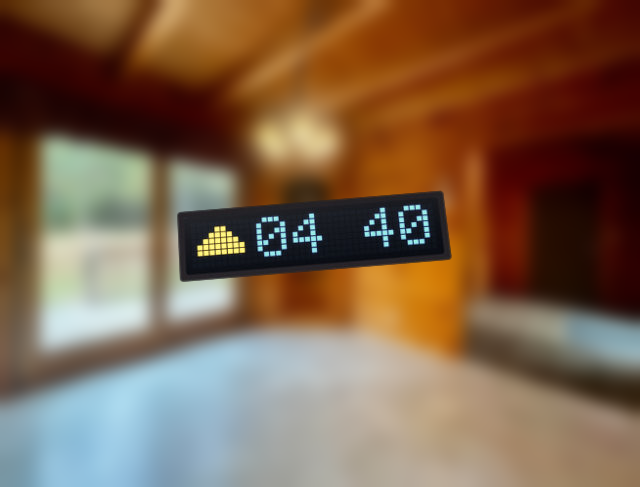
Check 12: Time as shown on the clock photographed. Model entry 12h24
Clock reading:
4h40
